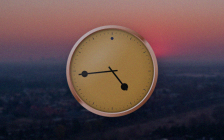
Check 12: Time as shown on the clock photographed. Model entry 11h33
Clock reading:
4h44
